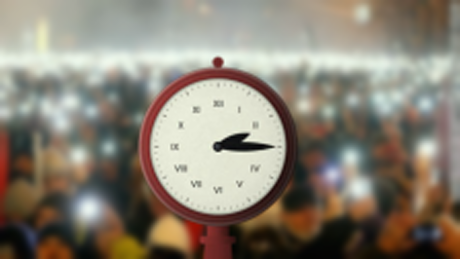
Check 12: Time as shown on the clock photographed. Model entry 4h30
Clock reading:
2h15
